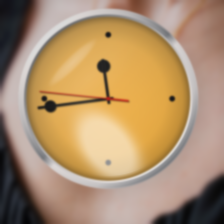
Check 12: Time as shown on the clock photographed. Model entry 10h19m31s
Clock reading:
11h43m46s
